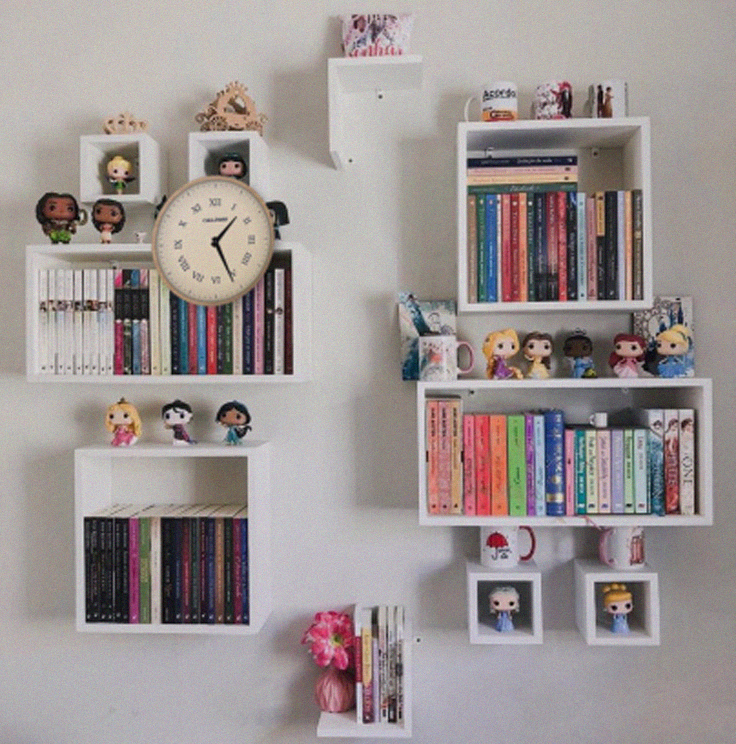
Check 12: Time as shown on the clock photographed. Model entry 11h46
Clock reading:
1h26
